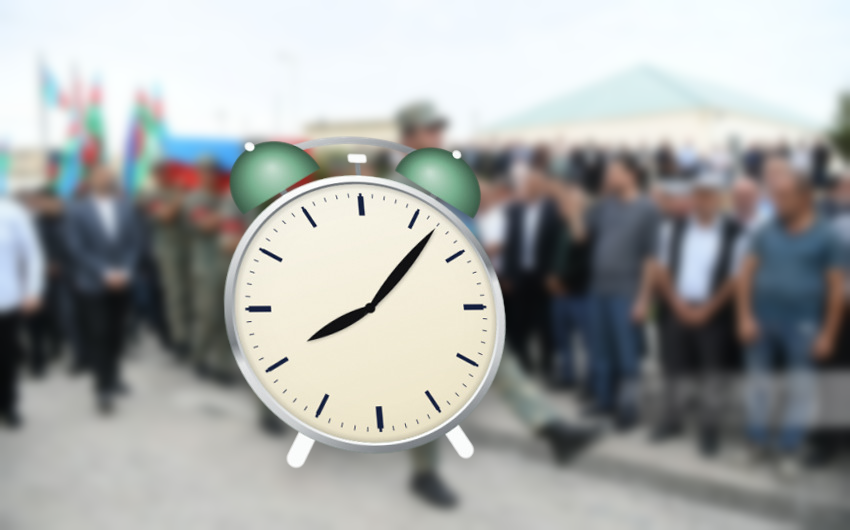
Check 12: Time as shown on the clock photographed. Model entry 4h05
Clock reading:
8h07
